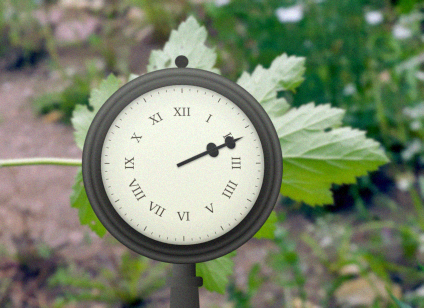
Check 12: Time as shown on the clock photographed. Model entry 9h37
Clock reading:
2h11
